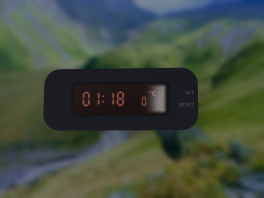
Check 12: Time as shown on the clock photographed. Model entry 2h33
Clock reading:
1h18
